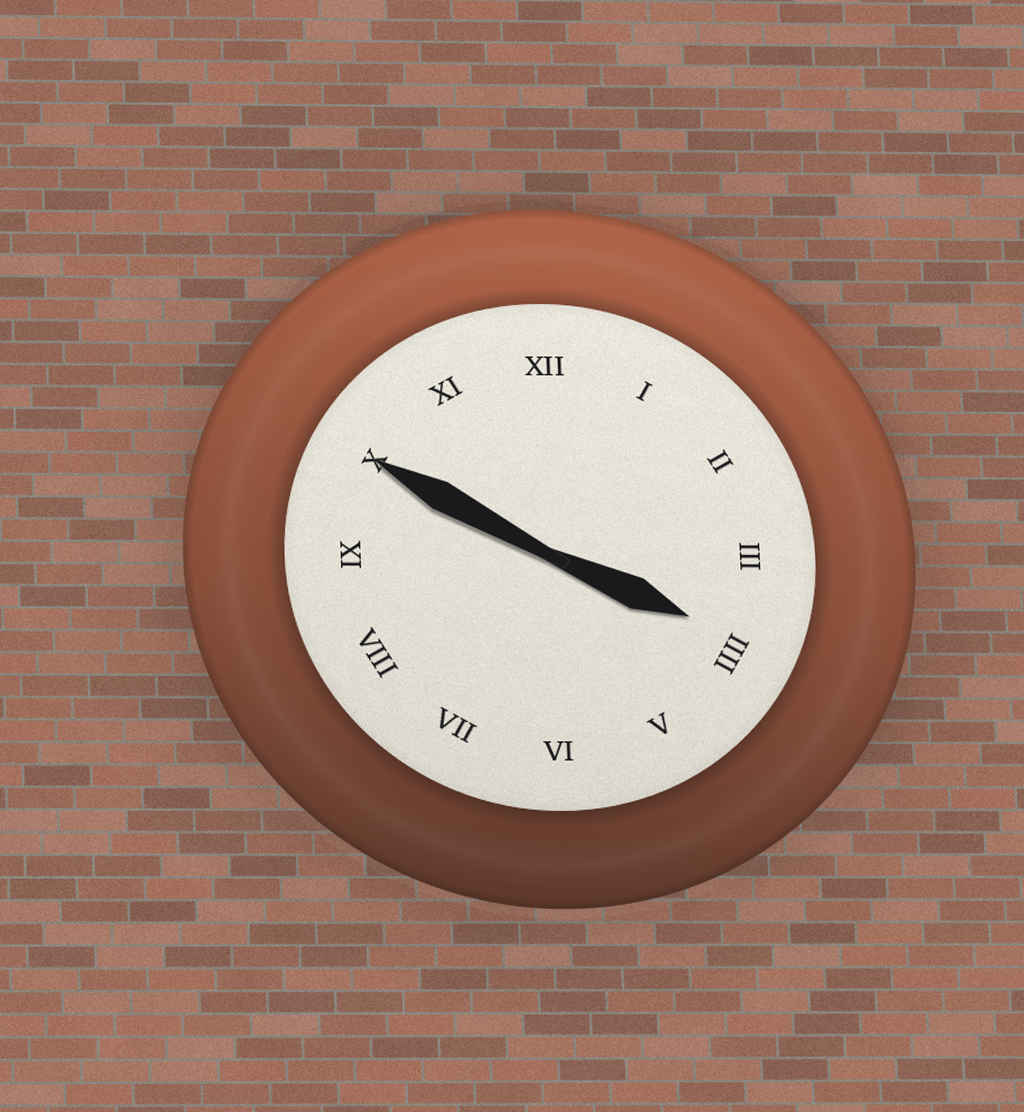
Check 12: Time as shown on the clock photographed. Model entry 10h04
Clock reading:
3h50
